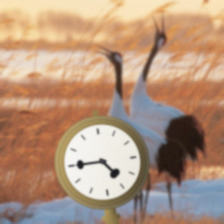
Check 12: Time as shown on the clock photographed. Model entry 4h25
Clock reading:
4h45
